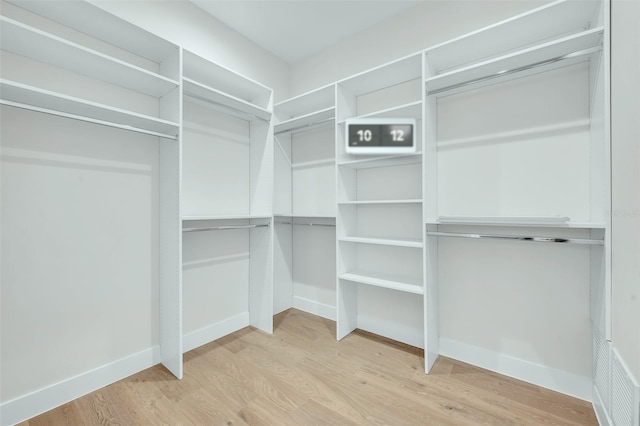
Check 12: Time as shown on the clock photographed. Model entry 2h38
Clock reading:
10h12
